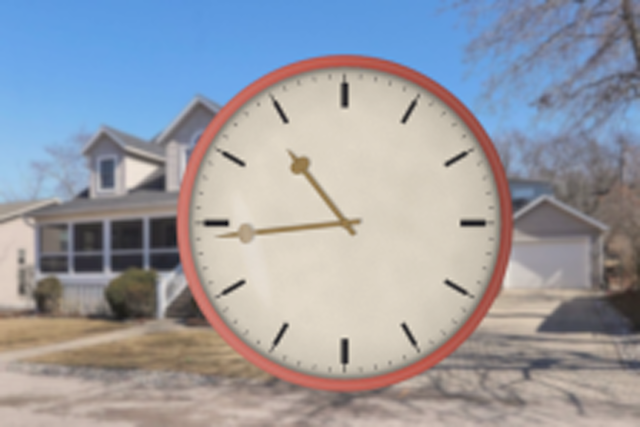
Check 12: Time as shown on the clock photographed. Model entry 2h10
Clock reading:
10h44
